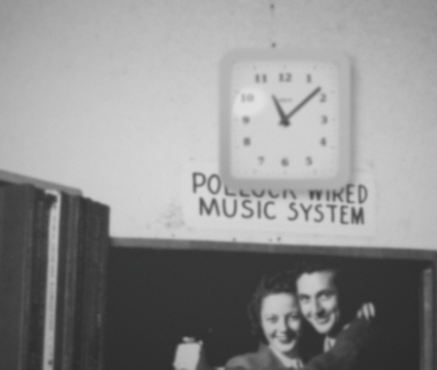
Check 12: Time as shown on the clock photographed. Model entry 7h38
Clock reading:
11h08
